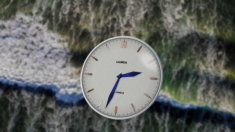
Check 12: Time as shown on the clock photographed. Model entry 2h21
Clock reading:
2h33
